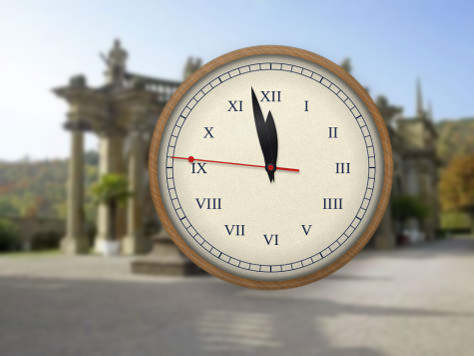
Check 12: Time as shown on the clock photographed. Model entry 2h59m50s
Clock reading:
11h57m46s
